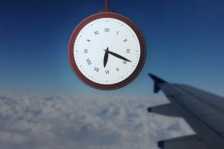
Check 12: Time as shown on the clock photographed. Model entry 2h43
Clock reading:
6h19
